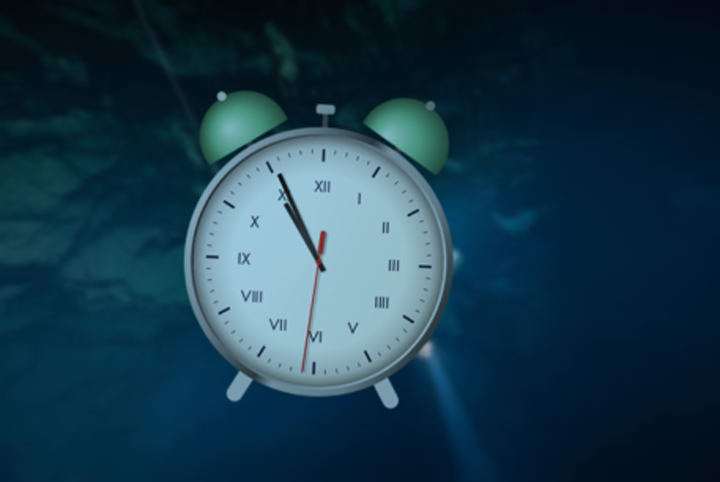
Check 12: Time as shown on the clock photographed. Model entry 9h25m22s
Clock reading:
10h55m31s
